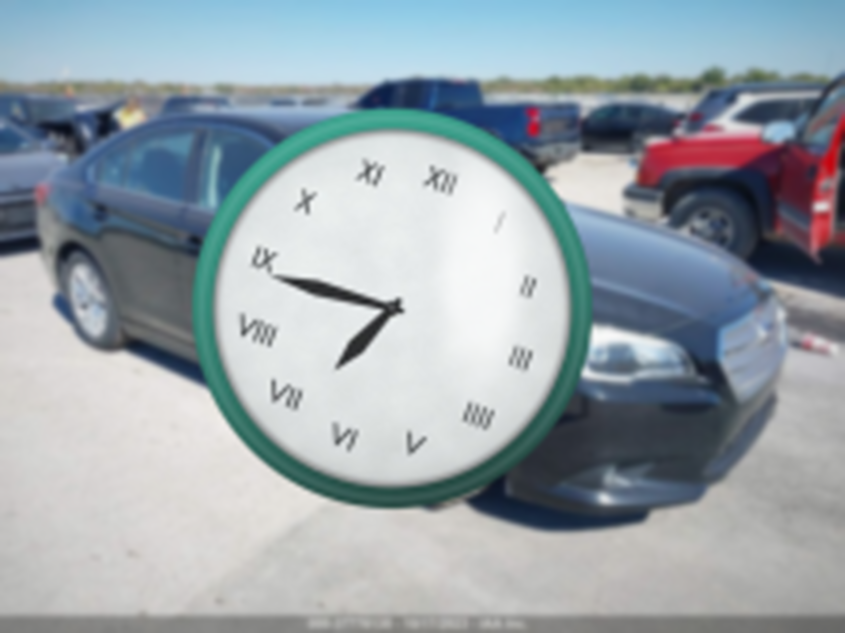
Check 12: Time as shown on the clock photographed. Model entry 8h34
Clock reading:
6h44
